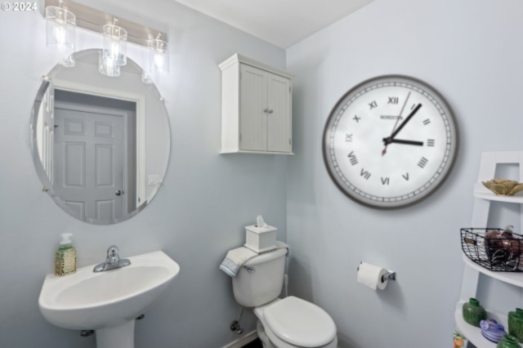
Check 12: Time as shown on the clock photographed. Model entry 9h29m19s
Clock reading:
3h06m03s
